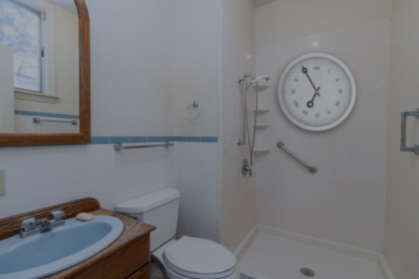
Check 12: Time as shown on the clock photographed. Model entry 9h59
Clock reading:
6h55
